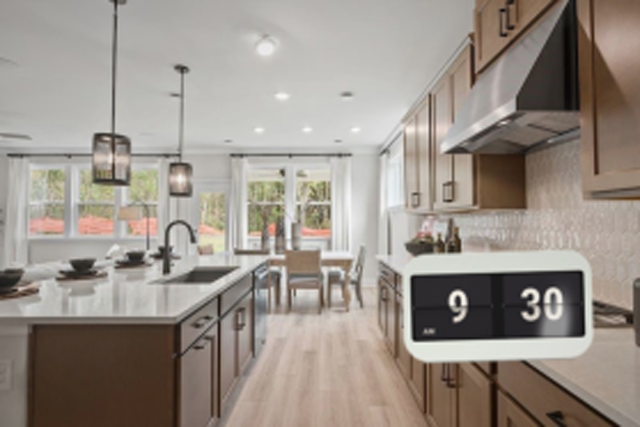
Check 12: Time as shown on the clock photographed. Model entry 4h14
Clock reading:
9h30
